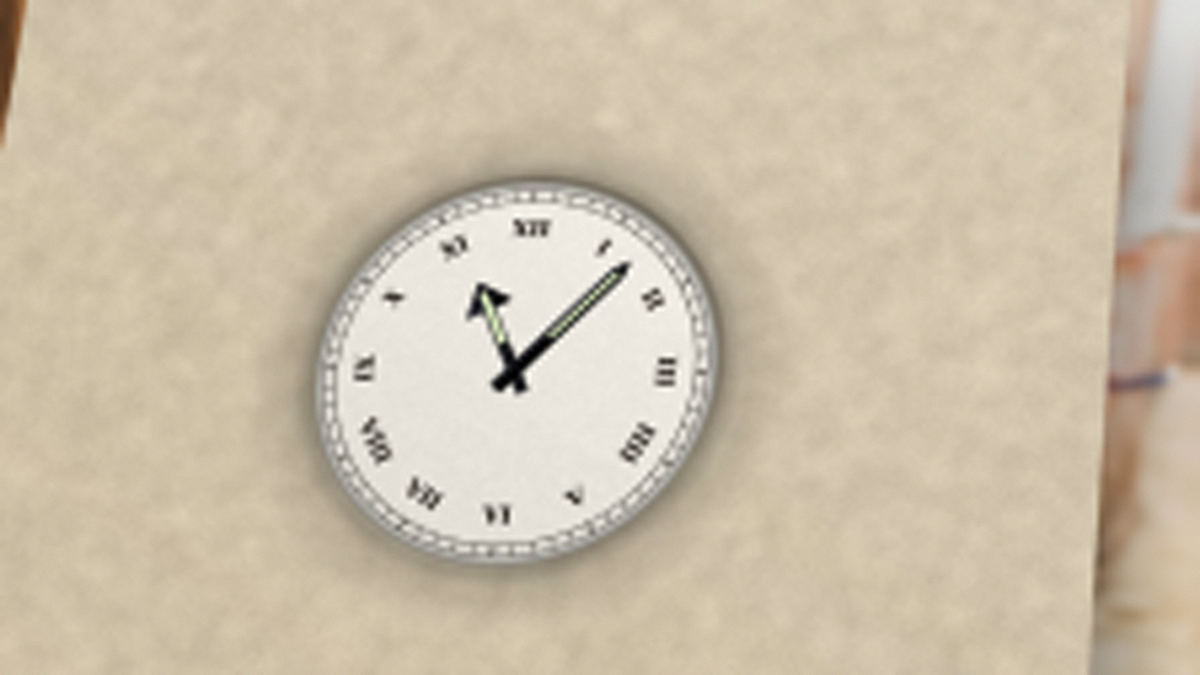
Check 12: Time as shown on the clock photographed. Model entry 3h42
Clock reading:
11h07
